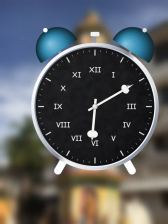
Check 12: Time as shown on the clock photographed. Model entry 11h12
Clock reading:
6h10
